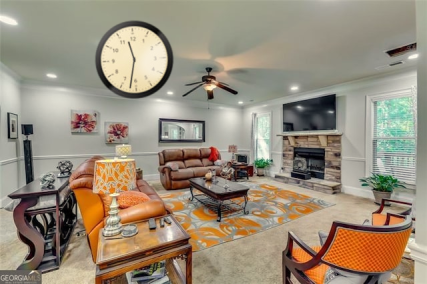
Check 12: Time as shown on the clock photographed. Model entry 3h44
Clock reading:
11h32
